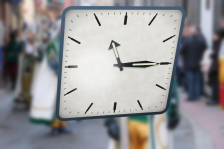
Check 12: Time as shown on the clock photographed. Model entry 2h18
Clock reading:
11h15
